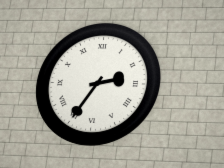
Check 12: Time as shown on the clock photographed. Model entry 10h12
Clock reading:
2h35
